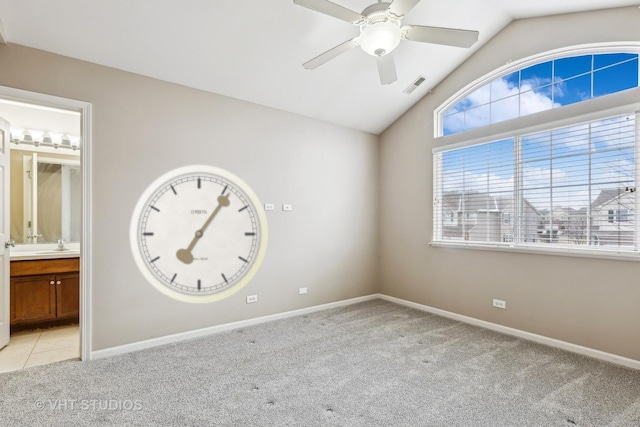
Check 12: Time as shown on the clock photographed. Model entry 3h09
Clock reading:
7h06
